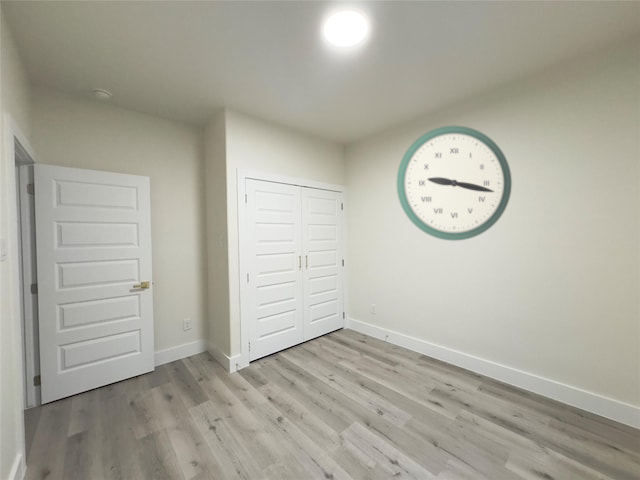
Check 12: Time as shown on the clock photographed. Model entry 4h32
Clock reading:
9h17
